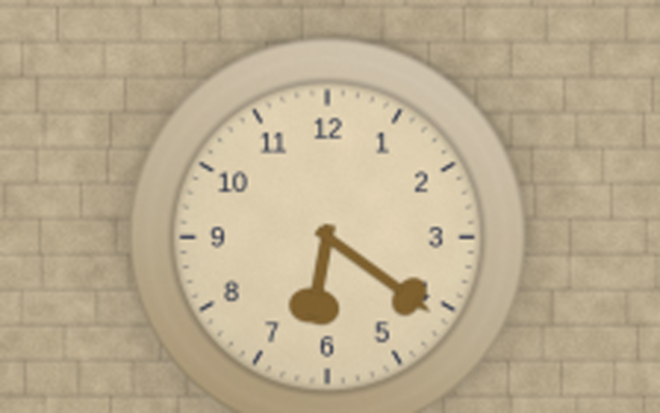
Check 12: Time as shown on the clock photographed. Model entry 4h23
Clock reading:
6h21
